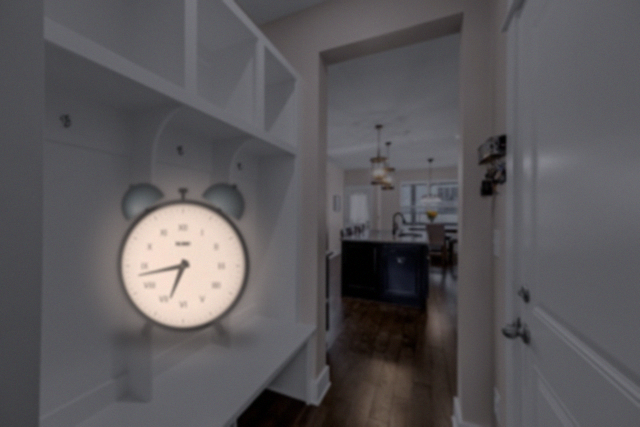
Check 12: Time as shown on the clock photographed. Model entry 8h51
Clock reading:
6h43
